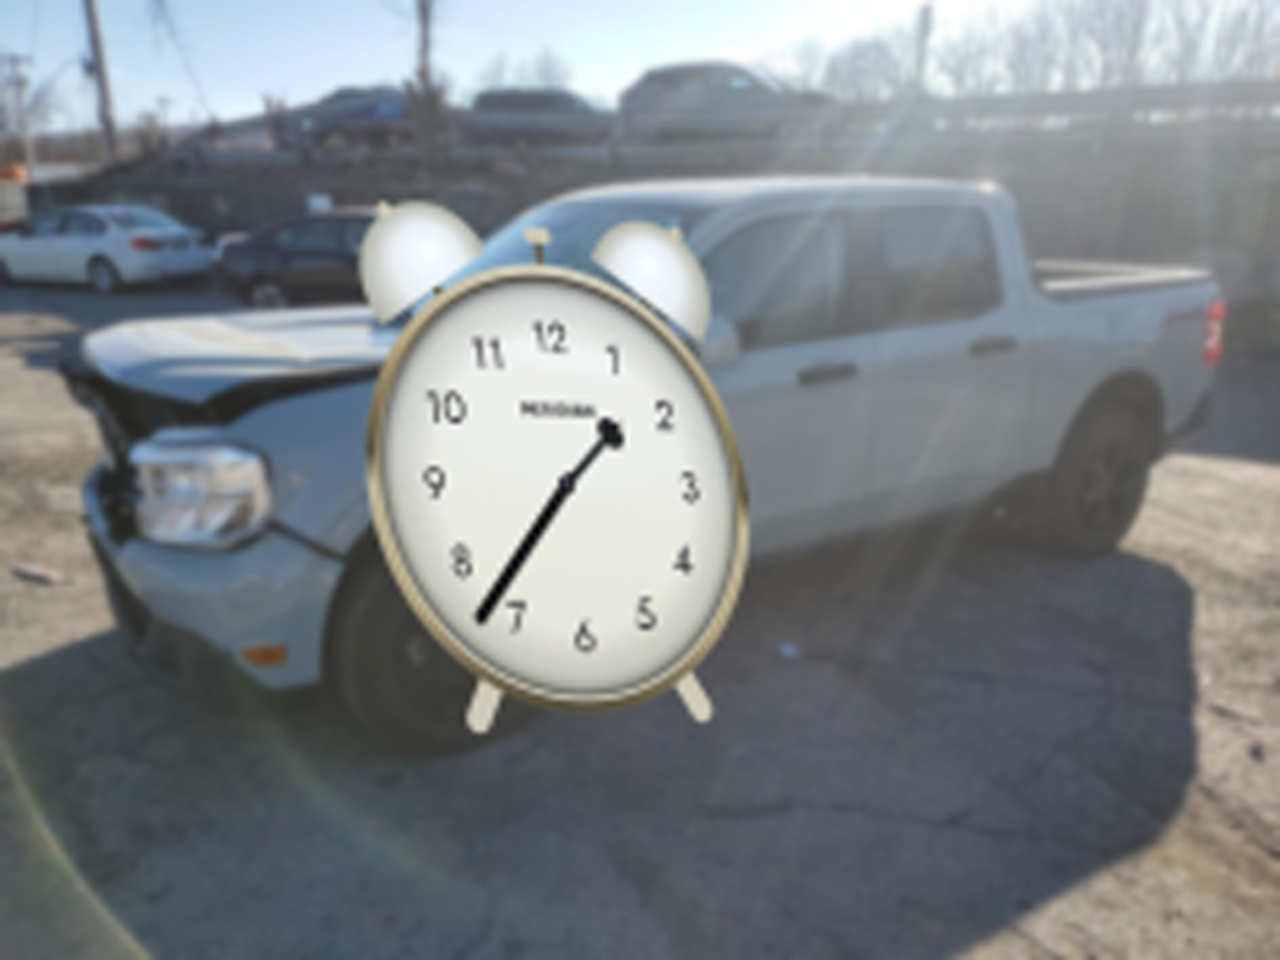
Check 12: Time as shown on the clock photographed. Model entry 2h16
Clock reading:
1h37
